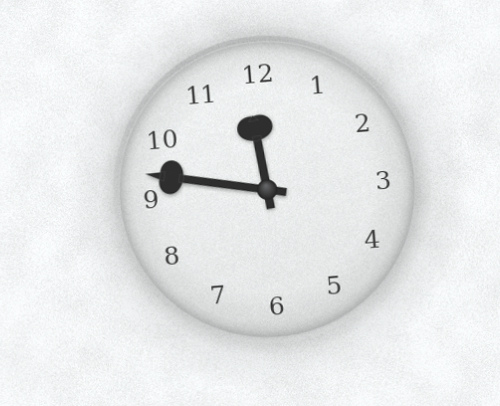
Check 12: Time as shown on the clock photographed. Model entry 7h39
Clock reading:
11h47
